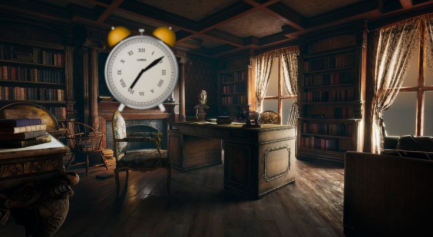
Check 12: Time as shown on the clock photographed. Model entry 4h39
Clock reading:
7h09
